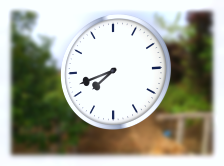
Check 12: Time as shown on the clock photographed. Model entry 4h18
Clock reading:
7h42
